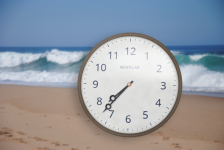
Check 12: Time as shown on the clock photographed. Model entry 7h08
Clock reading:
7h37
